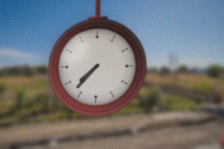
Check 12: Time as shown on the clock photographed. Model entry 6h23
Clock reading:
7h37
